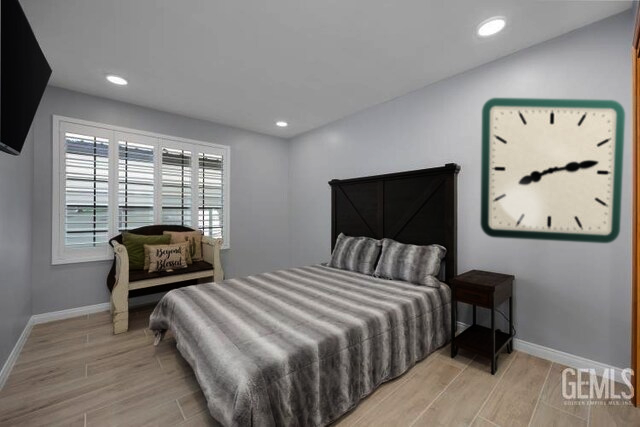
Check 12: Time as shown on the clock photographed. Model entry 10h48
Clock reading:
8h13
